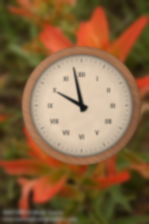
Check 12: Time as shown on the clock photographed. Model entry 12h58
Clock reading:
9h58
